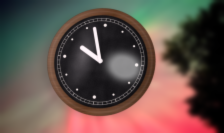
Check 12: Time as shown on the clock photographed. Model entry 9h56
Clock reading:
9h57
